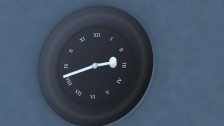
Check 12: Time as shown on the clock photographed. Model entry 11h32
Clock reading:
2h42
